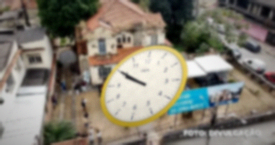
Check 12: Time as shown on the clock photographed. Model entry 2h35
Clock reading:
9h50
